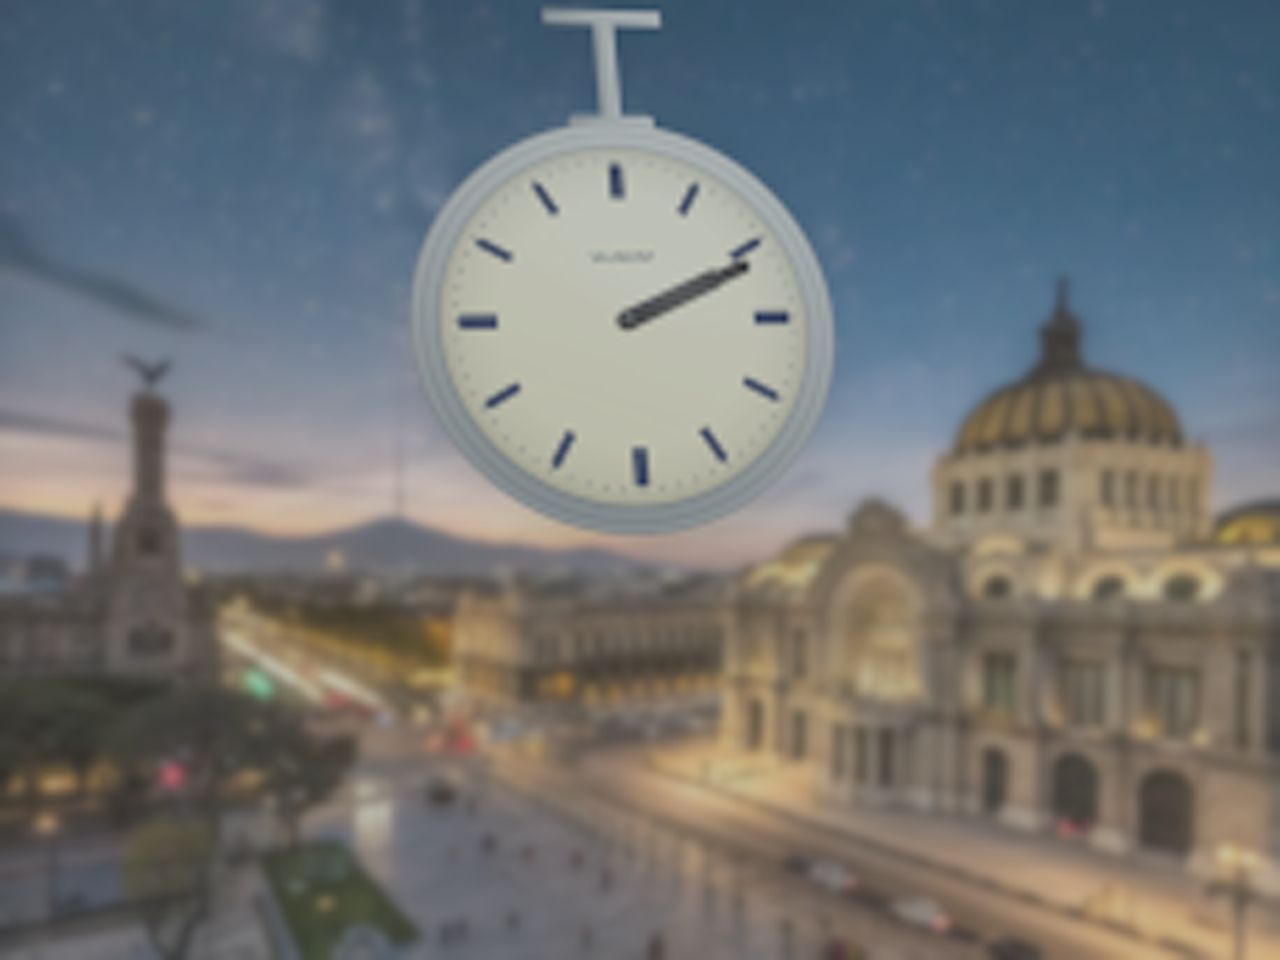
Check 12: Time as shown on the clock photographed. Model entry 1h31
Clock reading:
2h11
